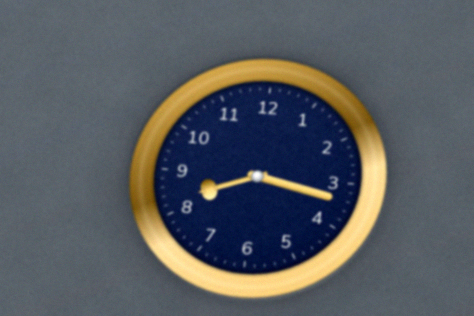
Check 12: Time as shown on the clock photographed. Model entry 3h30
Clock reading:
8h17
